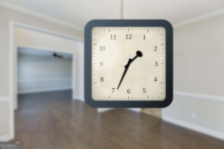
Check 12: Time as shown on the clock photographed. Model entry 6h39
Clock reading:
1h34
